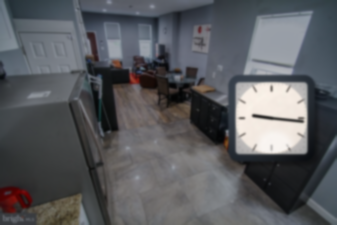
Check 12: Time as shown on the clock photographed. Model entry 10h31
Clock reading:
9h16
